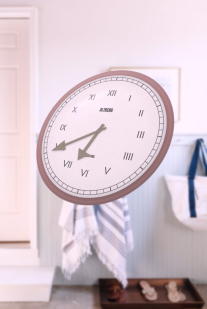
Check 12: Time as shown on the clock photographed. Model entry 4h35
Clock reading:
6h40
